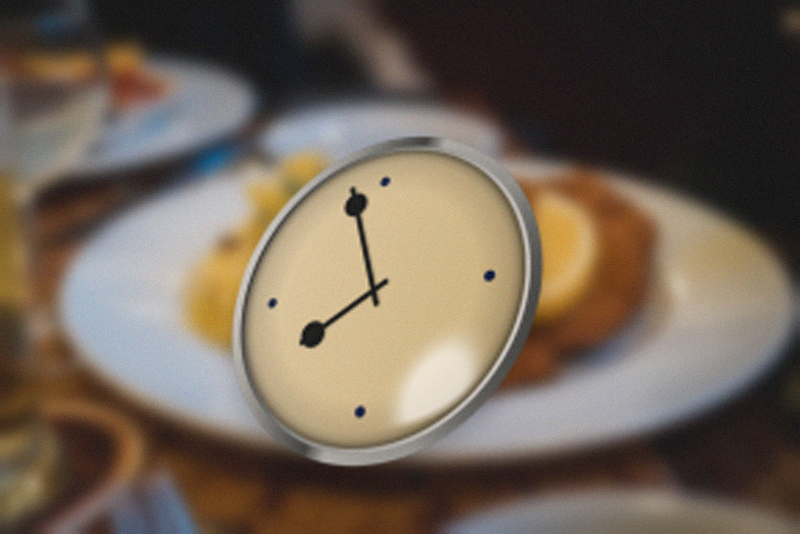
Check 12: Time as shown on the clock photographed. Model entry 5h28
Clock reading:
7h57
